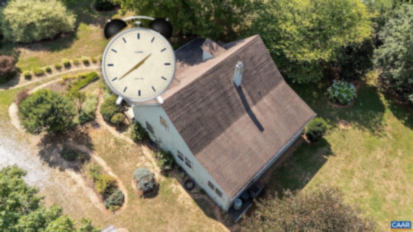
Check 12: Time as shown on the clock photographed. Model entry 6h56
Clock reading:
1h39
